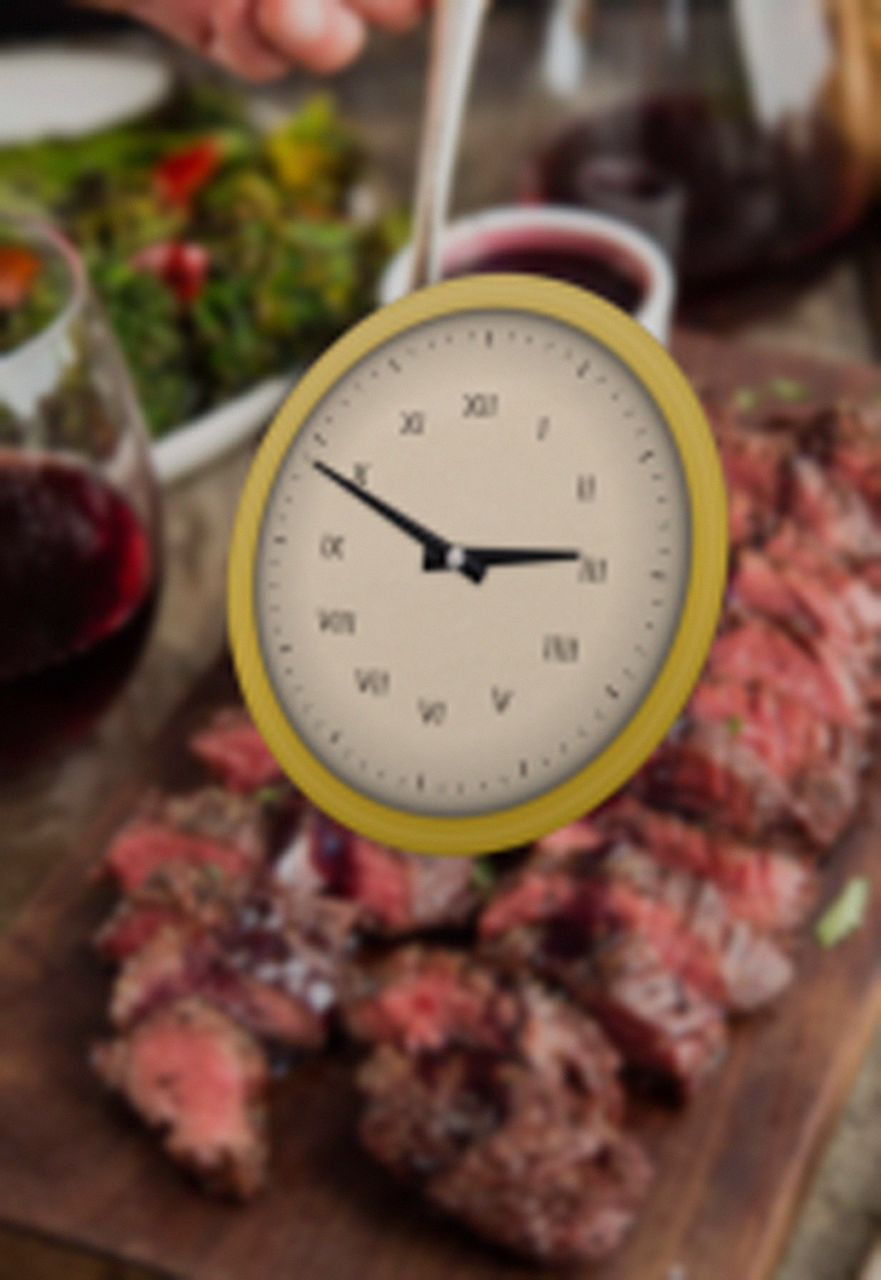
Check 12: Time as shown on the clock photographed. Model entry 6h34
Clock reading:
2h49
